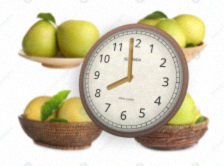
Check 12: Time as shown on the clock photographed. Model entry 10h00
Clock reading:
7h59
